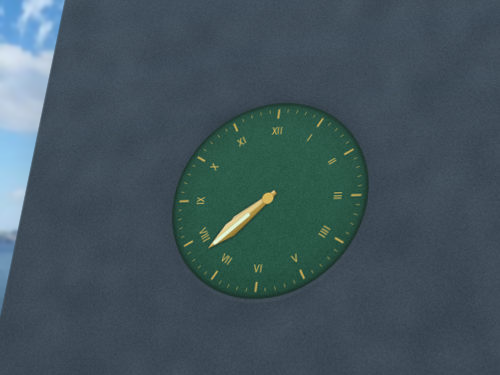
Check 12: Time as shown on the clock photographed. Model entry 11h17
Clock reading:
7h38
